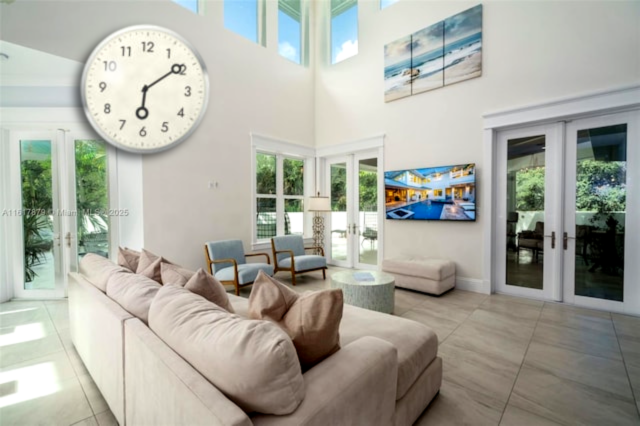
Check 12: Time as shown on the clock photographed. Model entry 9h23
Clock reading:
6h09
